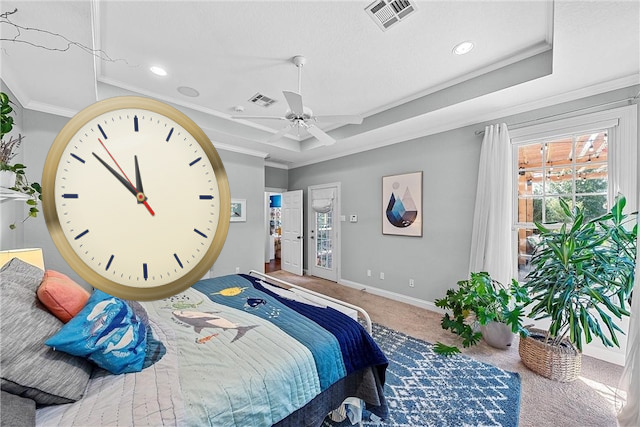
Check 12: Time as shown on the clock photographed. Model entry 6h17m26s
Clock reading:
11h51m54s
